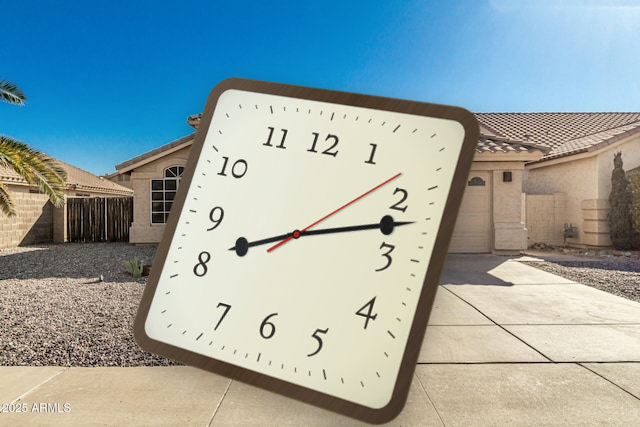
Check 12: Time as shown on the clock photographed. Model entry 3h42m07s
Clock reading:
8h12m08s
